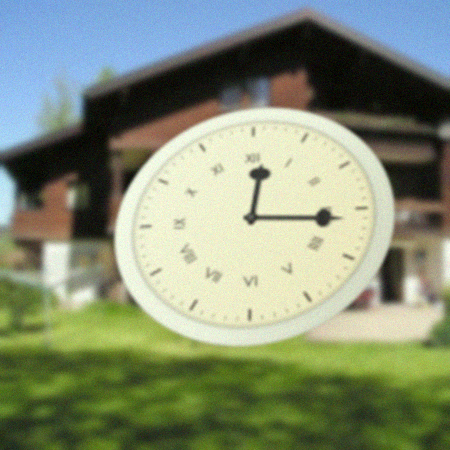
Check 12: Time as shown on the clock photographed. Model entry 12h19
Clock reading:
12h16
